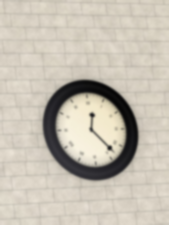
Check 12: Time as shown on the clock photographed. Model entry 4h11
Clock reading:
12h23
